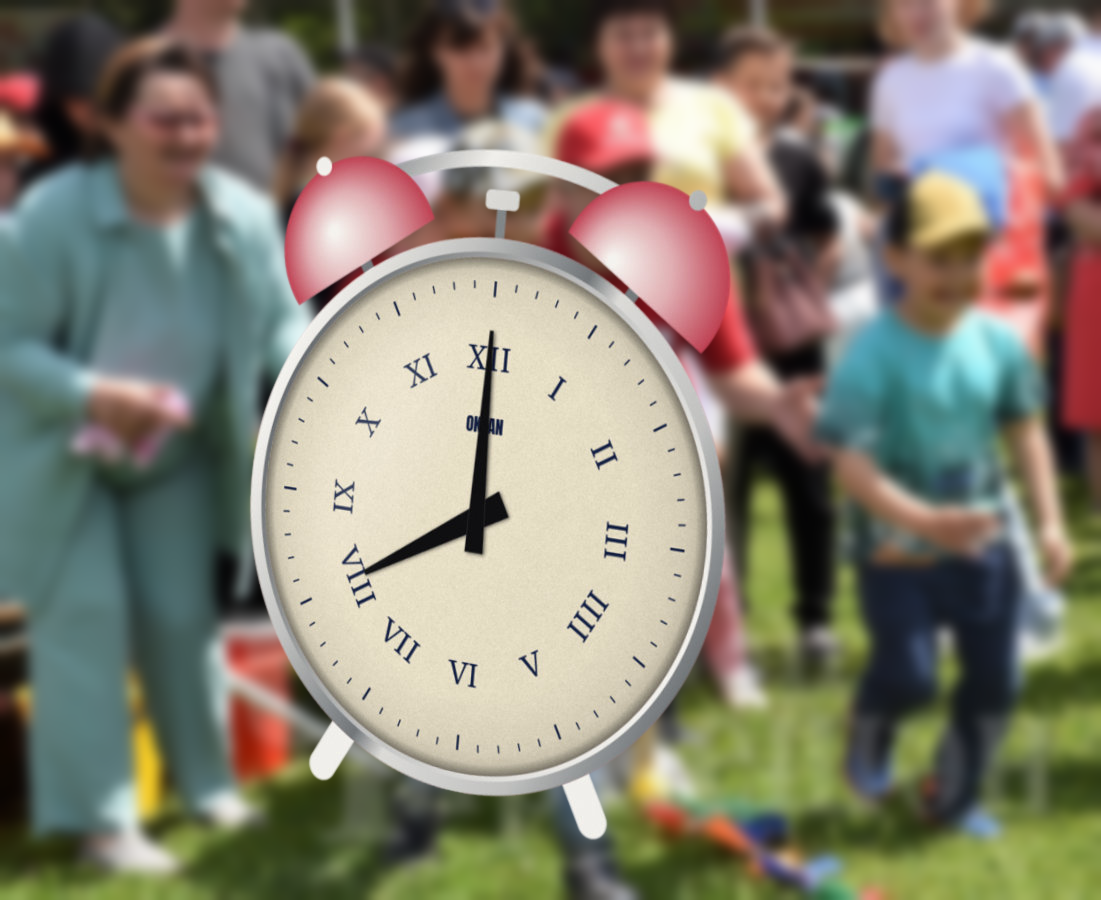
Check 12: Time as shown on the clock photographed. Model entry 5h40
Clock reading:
8h00
